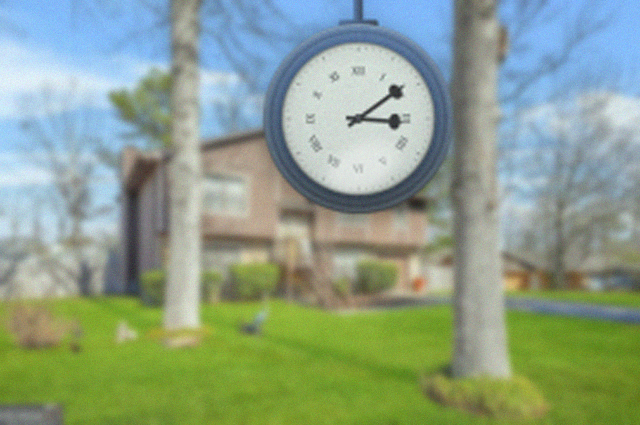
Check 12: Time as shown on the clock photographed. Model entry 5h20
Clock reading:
3h09
